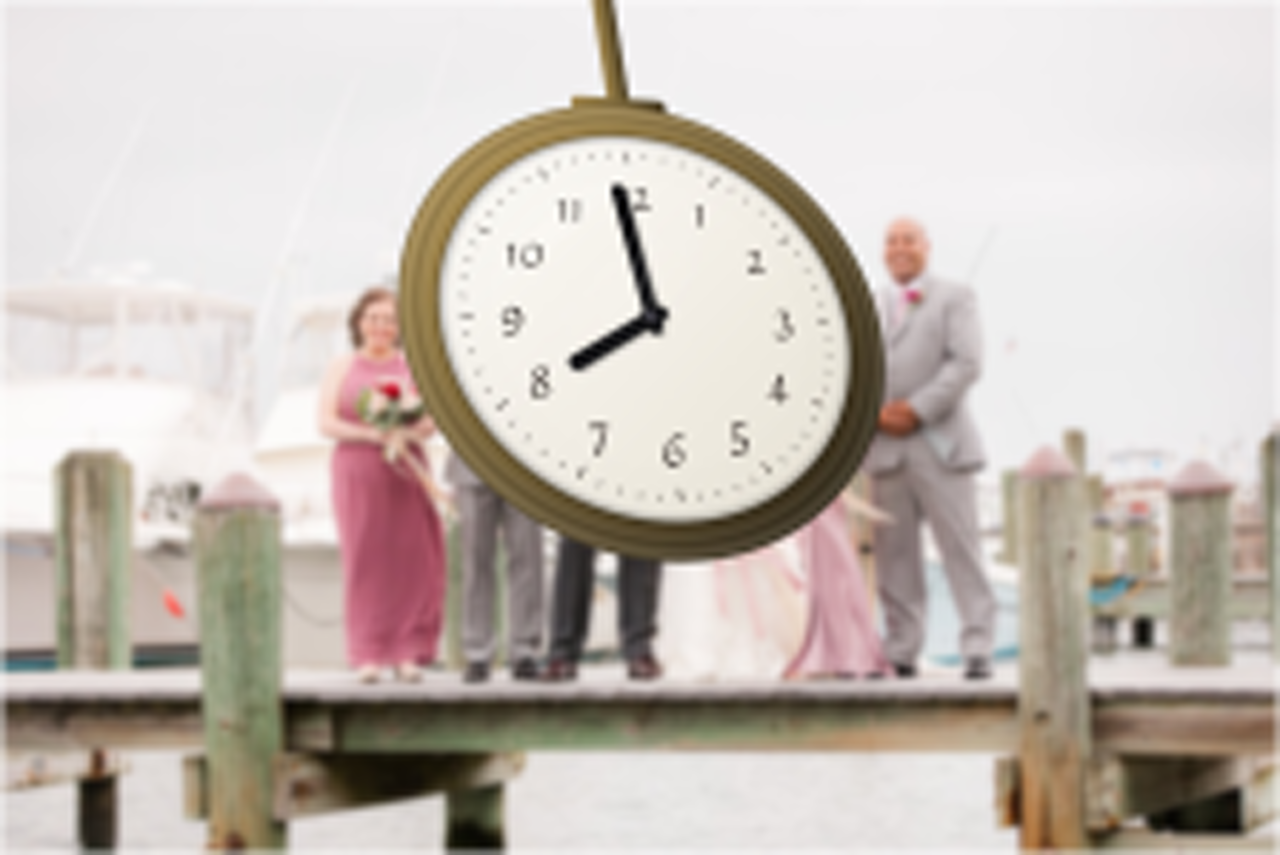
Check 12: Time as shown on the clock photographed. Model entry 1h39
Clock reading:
7h59
